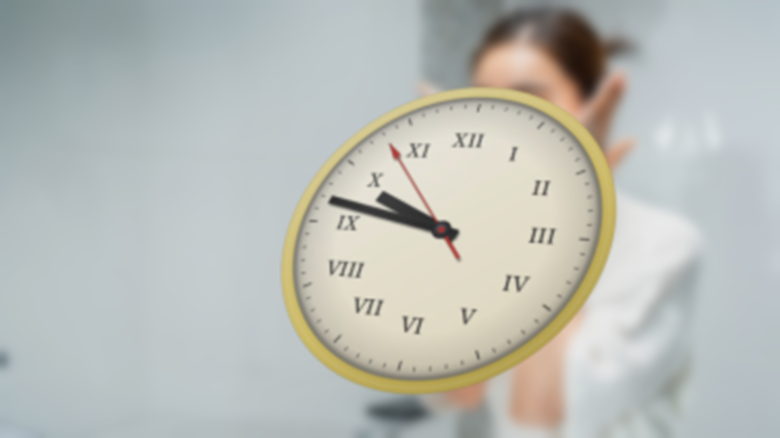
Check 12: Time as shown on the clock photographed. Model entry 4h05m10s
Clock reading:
9h46m53s
